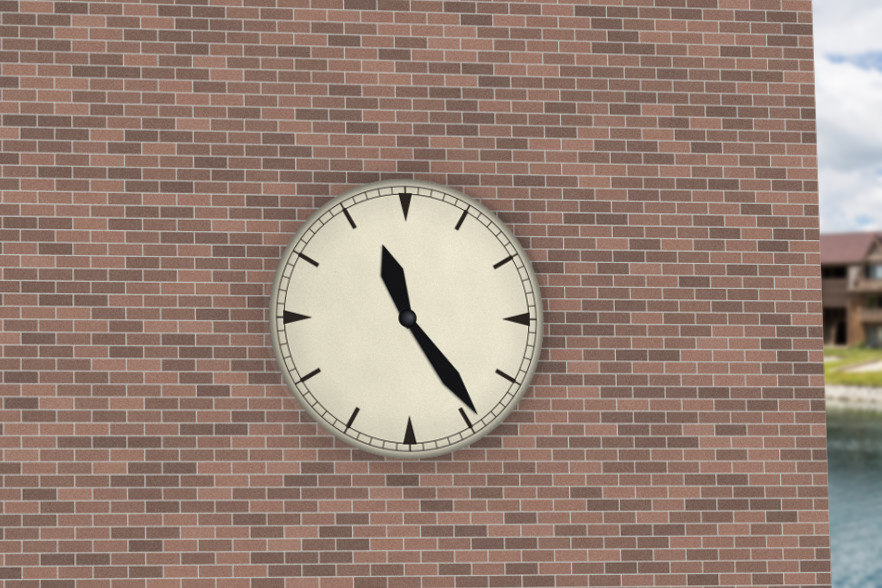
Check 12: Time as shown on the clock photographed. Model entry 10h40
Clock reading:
11h24
